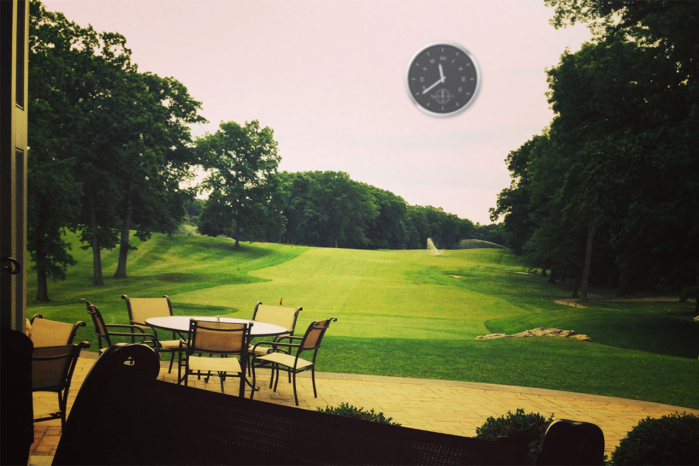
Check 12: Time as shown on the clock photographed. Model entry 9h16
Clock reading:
11h39
